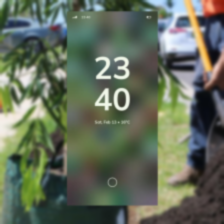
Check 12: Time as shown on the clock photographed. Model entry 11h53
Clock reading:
23h40
